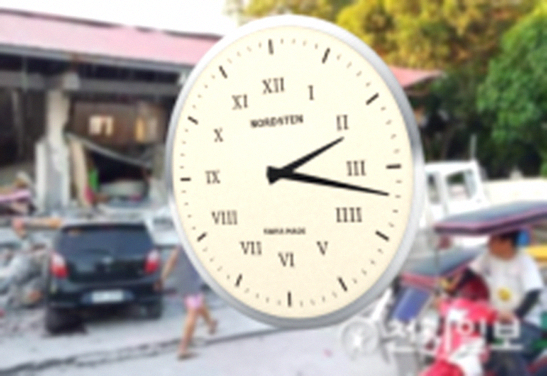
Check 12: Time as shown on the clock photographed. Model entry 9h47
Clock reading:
2h17
